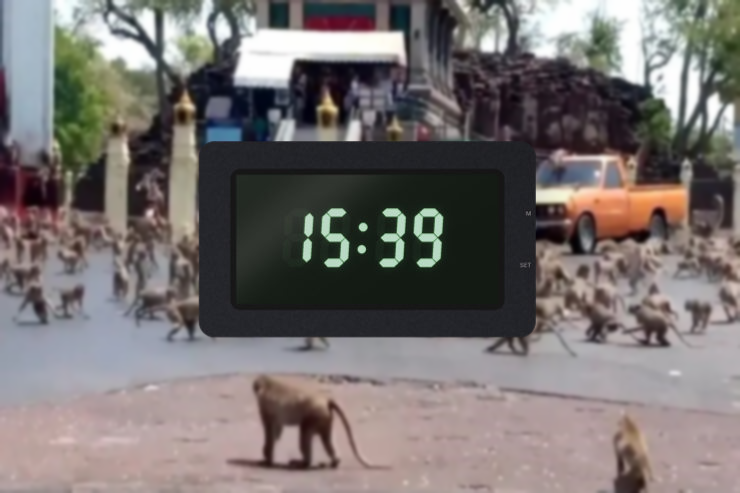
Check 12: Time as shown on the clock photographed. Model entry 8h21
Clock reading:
15h39
